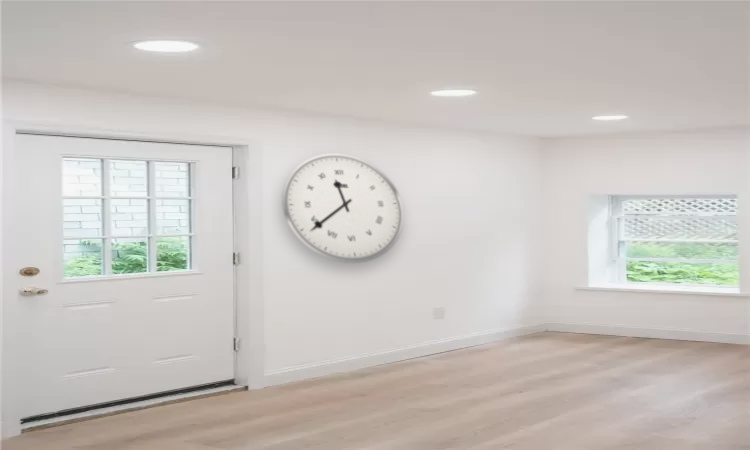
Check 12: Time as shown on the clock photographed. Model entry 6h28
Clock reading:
11h39
